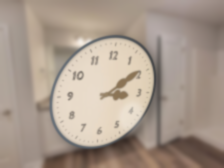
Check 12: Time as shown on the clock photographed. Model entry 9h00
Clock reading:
3h09
